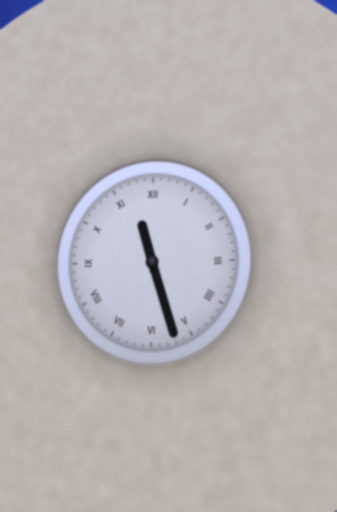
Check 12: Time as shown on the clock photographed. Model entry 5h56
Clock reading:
11h27
